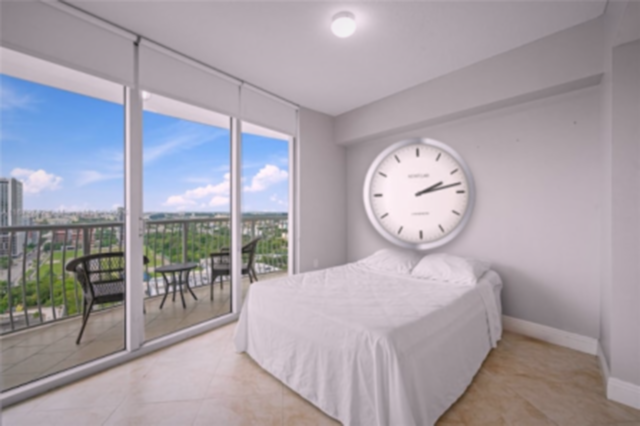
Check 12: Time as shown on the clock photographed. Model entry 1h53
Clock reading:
2h13
